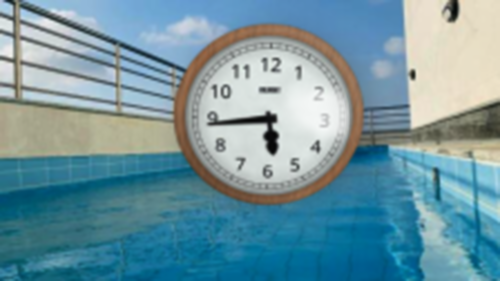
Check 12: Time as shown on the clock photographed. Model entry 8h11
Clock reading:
5h44
